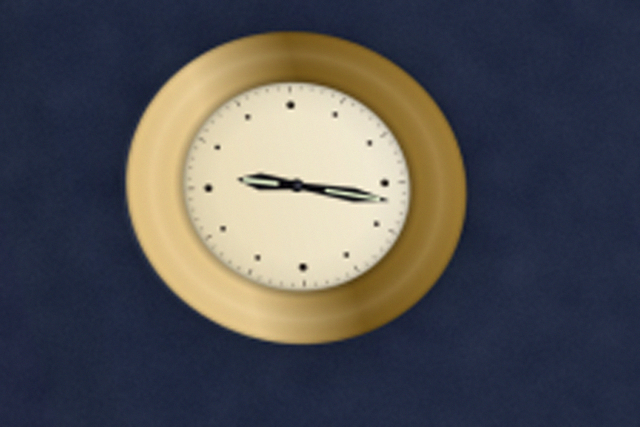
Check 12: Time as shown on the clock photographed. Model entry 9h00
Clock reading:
9h17
